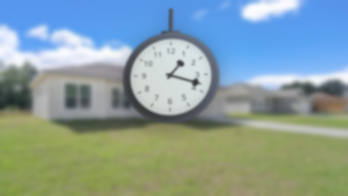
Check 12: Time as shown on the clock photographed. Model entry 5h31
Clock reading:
1h18
